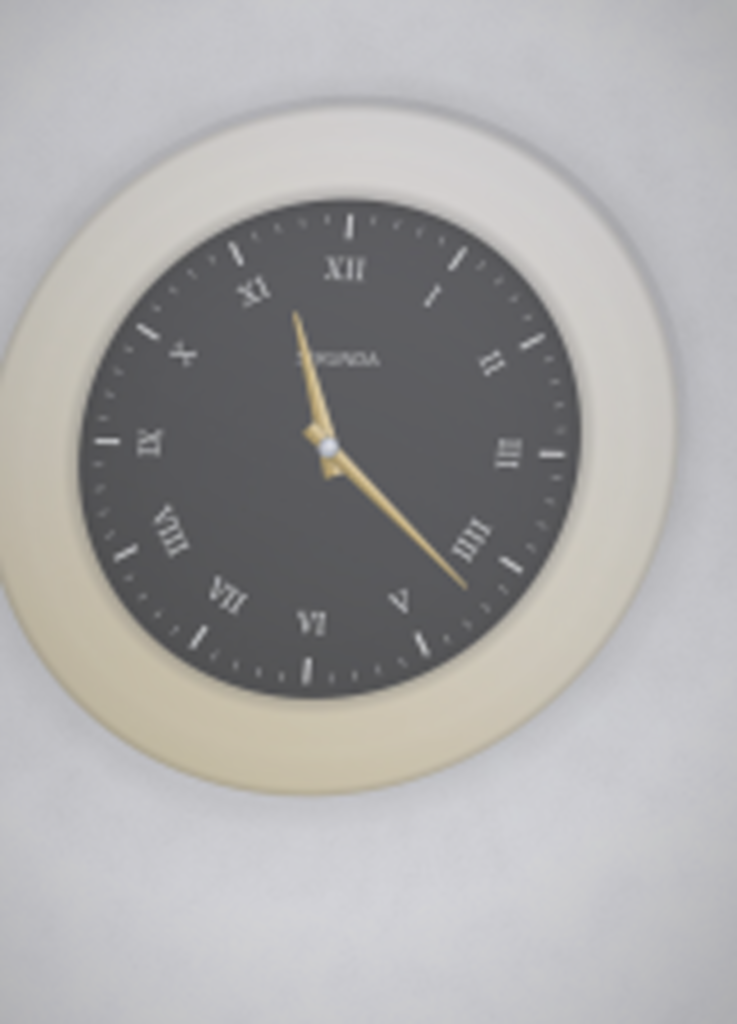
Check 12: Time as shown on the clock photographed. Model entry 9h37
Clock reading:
11h22
